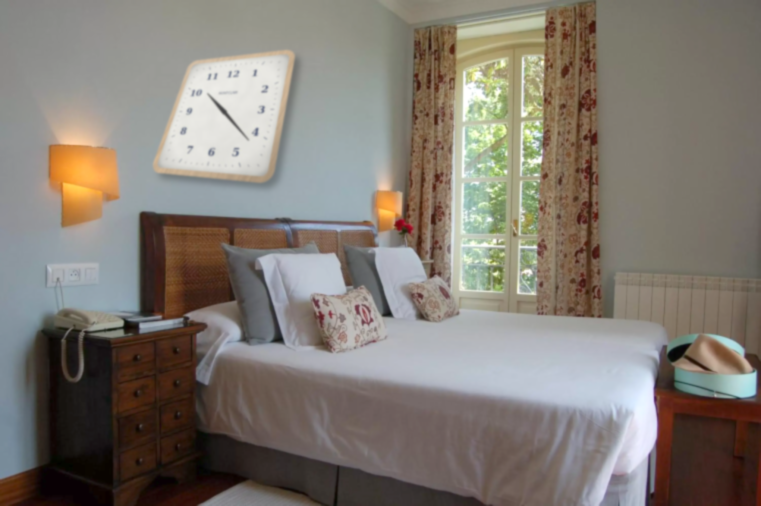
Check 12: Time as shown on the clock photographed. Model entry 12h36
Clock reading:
10h22
